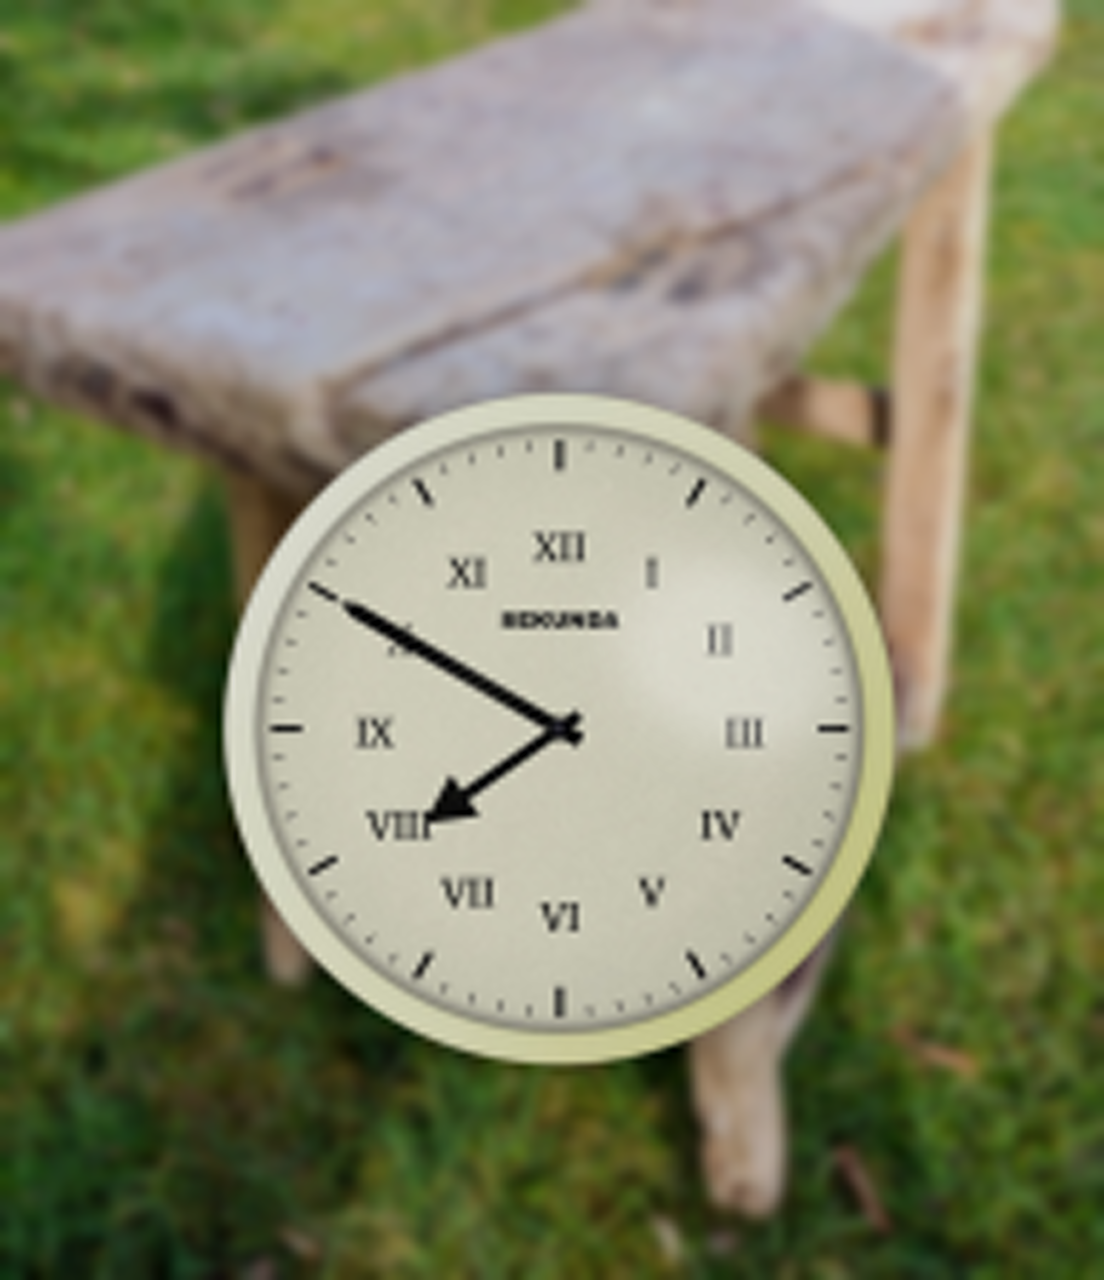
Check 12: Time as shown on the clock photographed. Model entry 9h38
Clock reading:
7h50
